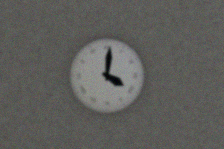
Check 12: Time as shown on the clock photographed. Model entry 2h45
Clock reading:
4h01
